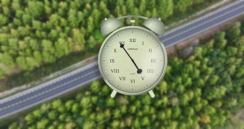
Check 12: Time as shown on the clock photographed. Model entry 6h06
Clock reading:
4h54
